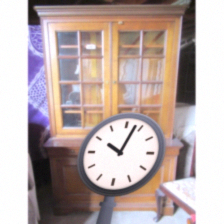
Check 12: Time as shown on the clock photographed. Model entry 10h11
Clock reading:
10h03
